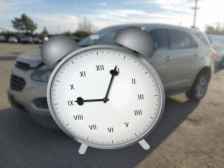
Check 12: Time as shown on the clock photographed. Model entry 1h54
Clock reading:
9h04
